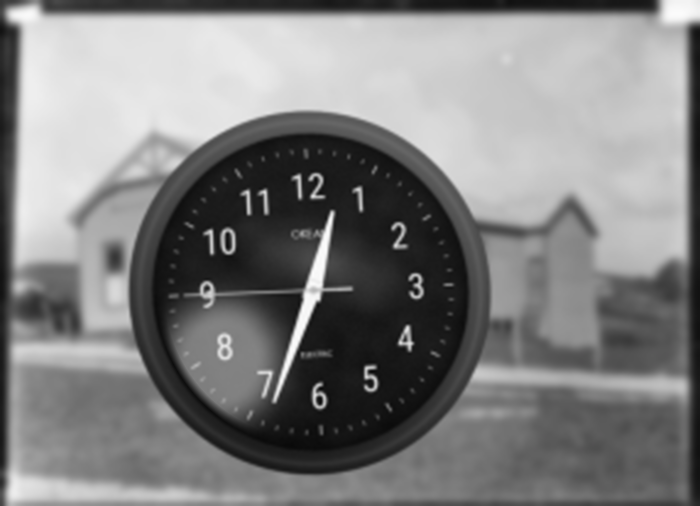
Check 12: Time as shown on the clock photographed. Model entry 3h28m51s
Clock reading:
12h33m45s
